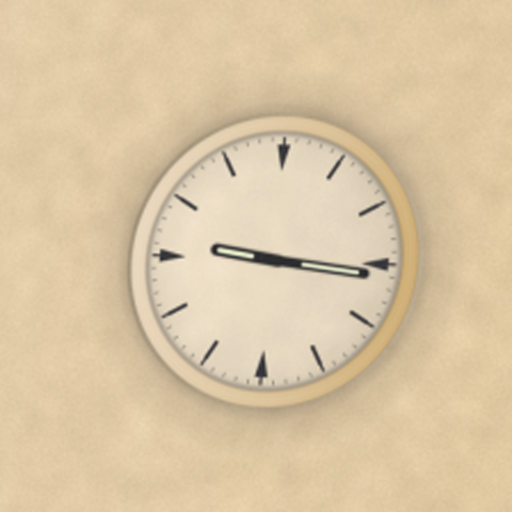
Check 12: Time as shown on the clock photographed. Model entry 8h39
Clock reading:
9h16
